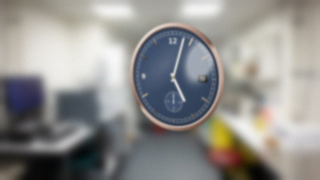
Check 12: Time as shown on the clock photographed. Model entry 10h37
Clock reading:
5h03
